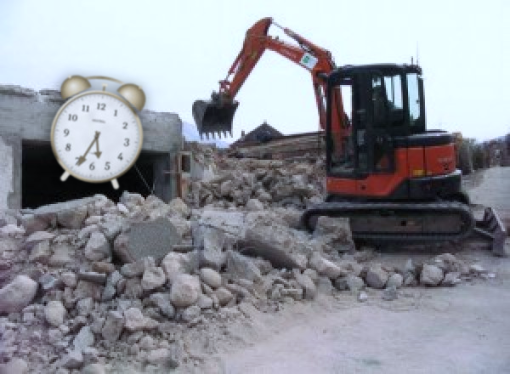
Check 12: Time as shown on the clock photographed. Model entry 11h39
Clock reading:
5h34
